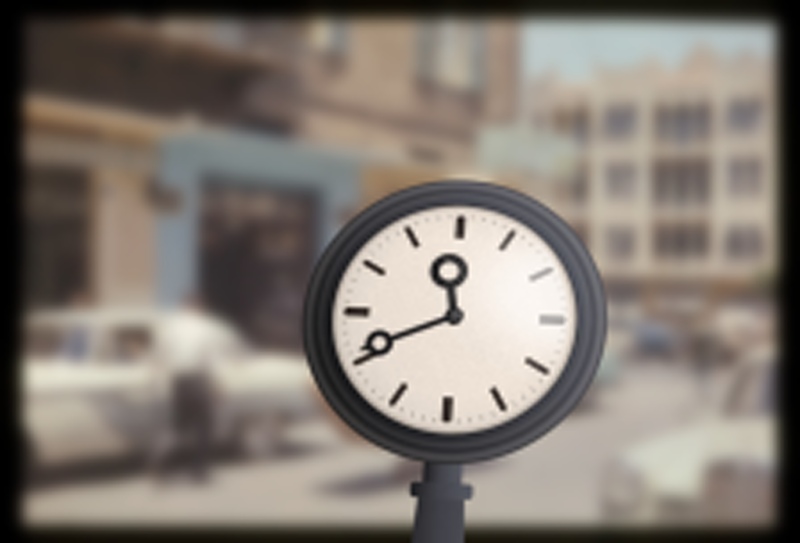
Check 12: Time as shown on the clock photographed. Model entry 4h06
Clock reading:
11h41
